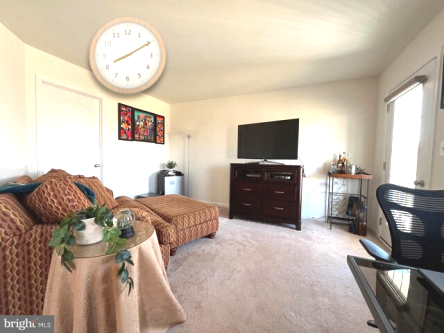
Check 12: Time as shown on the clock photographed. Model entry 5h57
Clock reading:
8h10
